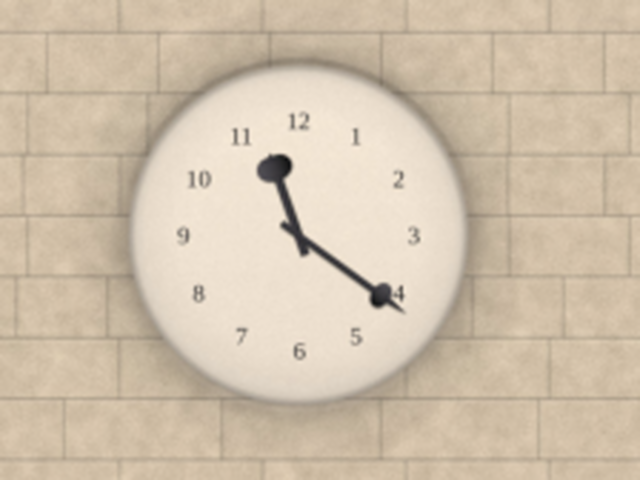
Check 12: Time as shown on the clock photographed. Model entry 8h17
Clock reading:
11h21
